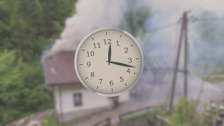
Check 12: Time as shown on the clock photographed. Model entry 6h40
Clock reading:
12h18
